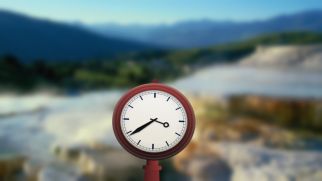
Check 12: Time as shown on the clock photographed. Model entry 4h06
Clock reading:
3h39
